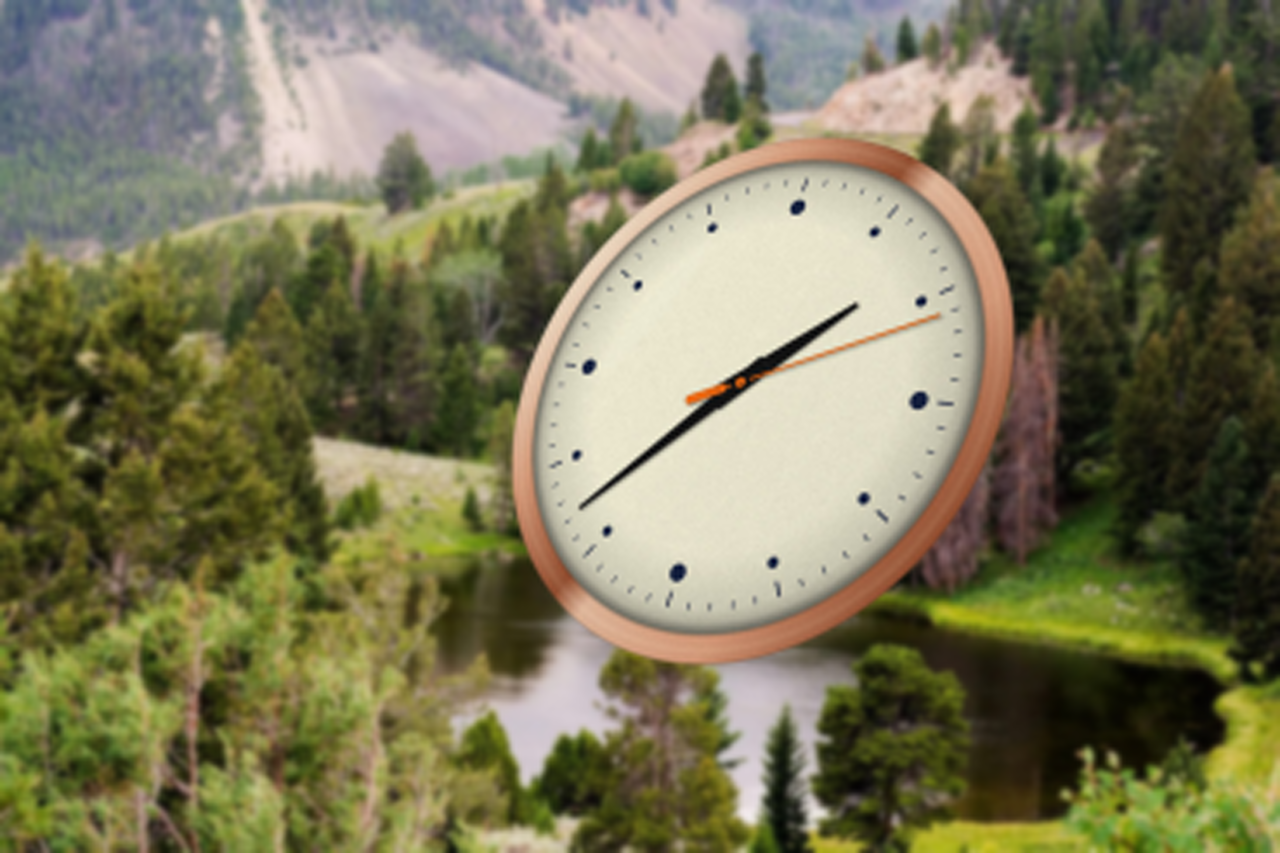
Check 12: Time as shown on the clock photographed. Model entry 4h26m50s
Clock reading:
1h37m11s
